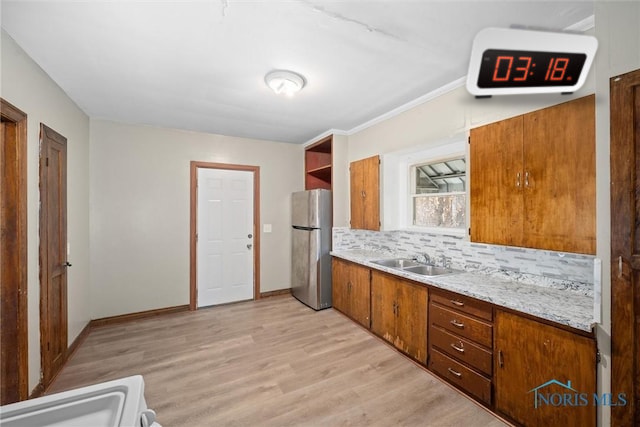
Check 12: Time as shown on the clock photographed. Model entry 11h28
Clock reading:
3h18
